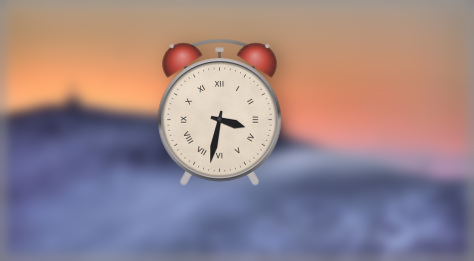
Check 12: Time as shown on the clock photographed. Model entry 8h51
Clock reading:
3h32
